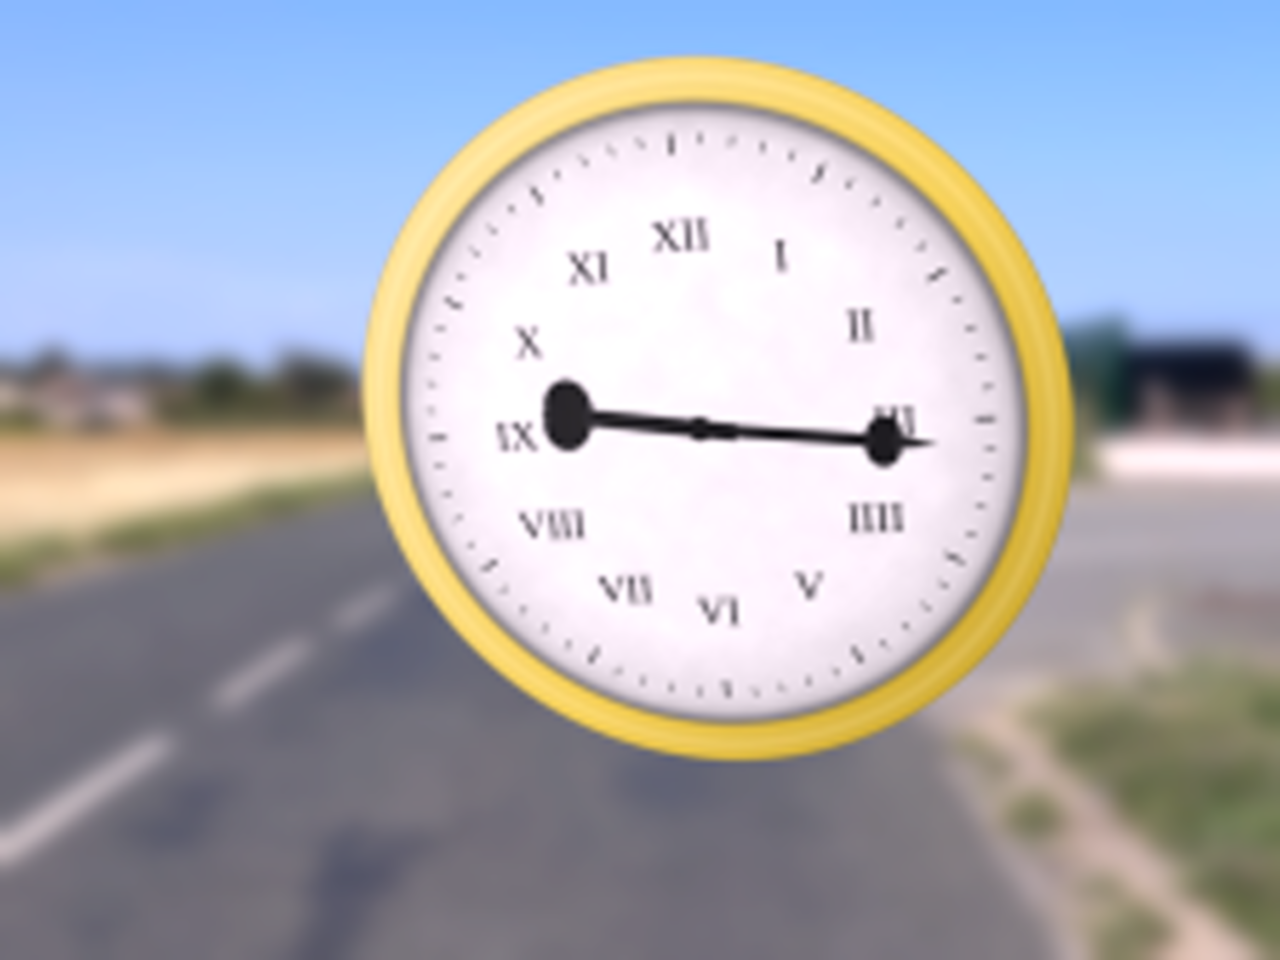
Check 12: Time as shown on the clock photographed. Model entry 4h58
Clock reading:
9h16
